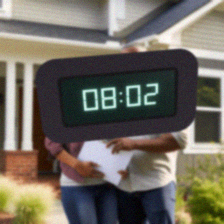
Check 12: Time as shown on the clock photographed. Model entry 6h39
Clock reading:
8h02
